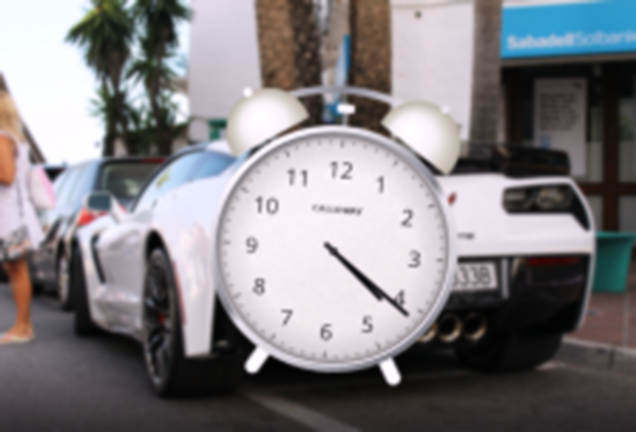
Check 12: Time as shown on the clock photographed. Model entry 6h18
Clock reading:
4h21
